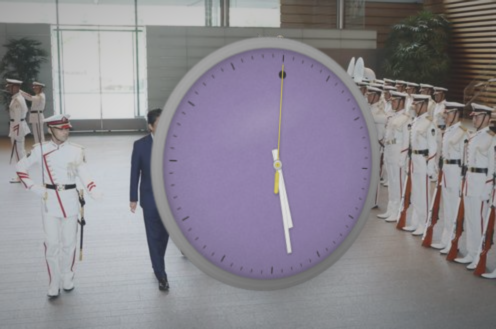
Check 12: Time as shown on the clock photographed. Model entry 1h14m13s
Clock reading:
5h28m00s
